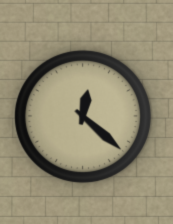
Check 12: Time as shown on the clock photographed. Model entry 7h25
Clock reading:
12h22
